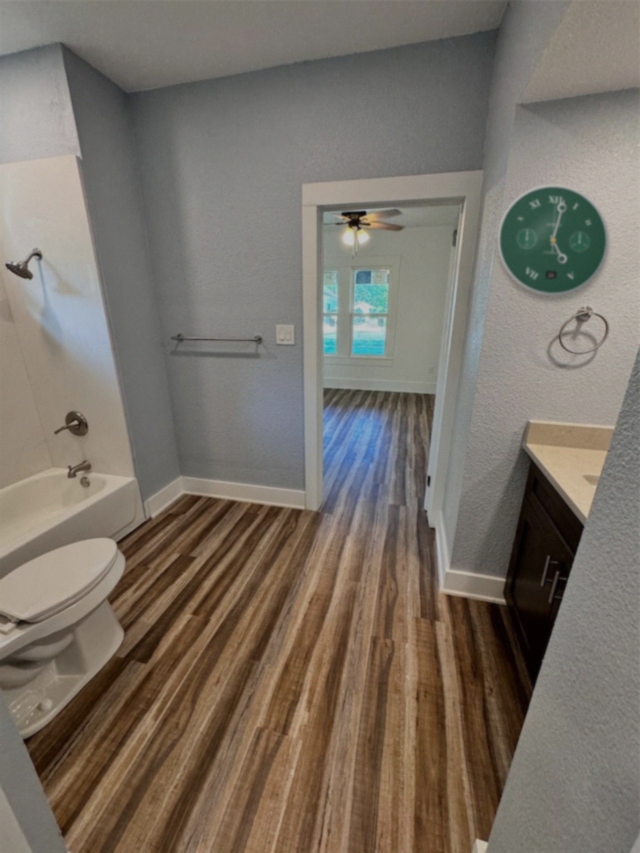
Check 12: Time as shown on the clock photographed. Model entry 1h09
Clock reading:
5h02
